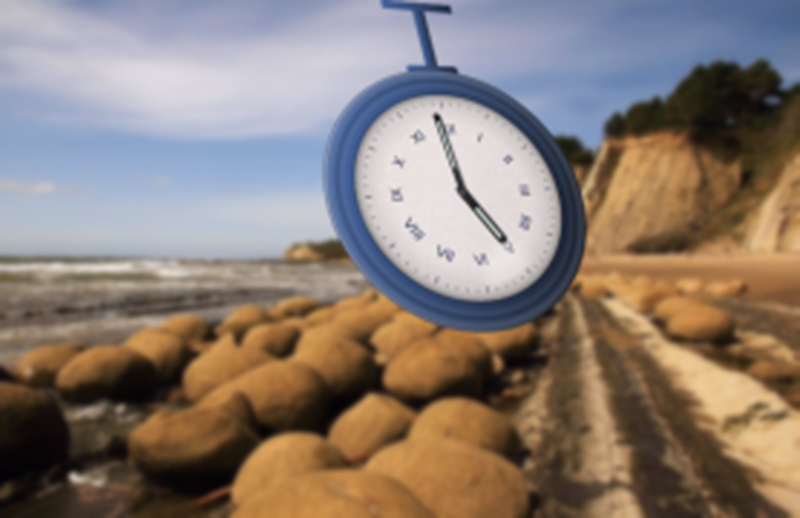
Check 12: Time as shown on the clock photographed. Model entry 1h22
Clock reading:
4h59
